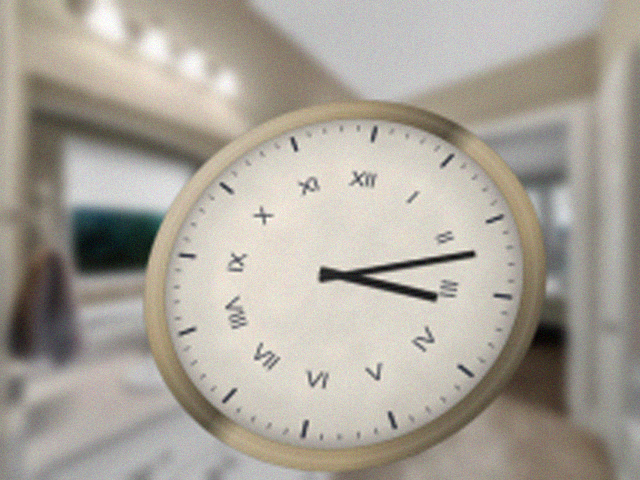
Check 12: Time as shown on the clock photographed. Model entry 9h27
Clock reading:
3h12
